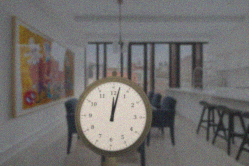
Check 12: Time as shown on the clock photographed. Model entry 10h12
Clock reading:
12h02
